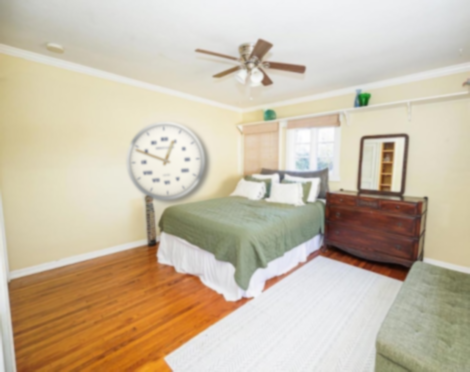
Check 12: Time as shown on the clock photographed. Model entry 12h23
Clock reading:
12h49
